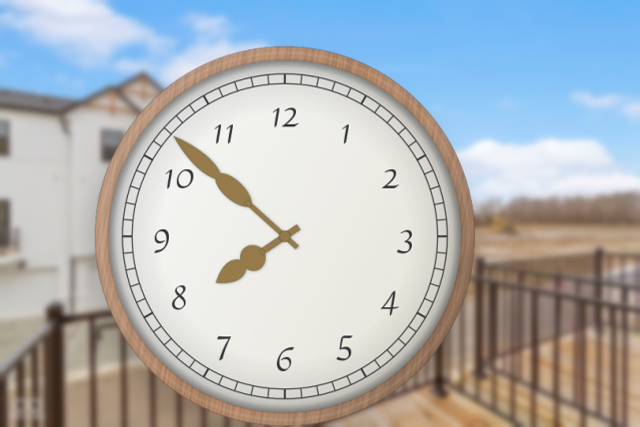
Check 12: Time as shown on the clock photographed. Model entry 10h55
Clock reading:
7h52
